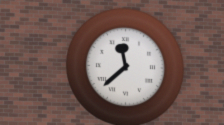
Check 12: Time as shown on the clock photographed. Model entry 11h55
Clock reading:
11h38
